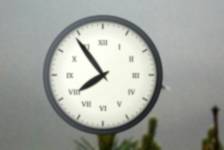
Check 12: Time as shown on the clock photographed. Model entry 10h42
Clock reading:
7h54
